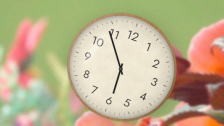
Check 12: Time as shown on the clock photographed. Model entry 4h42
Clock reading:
5h54
